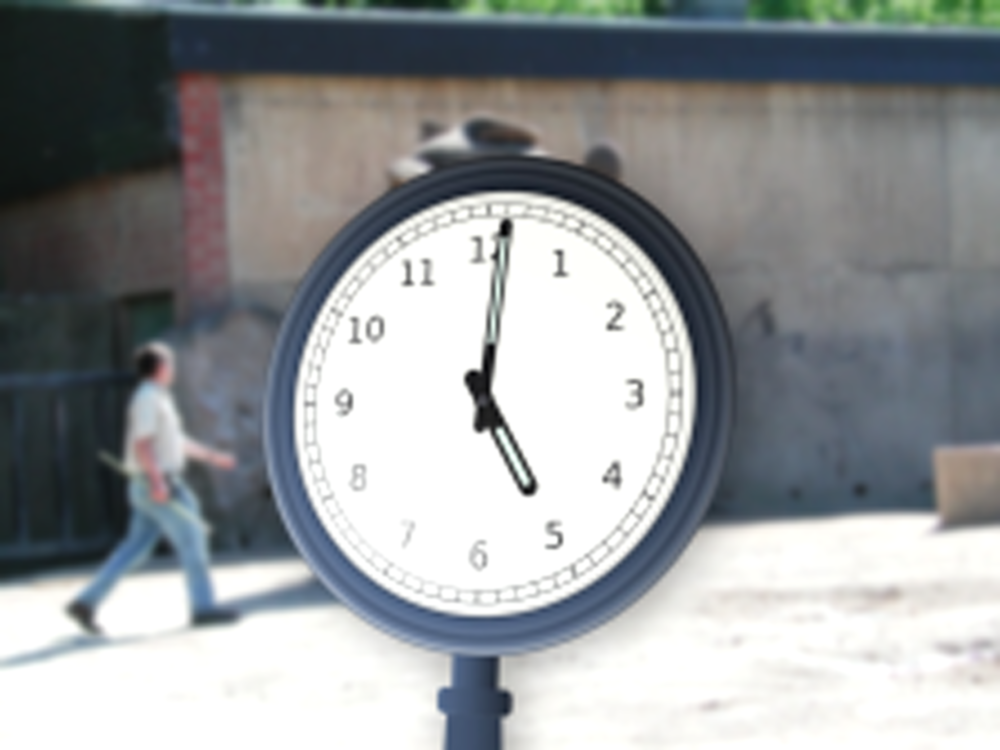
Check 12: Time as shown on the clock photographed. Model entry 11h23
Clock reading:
5h01
